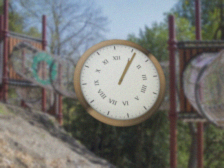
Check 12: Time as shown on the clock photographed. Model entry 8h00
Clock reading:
1h06
